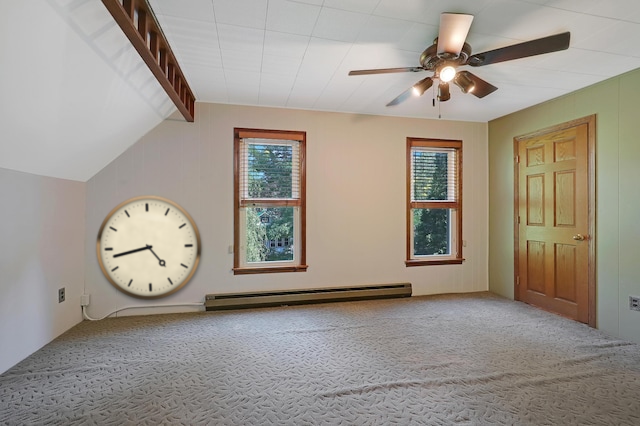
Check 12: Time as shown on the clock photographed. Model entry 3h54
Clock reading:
4h43
